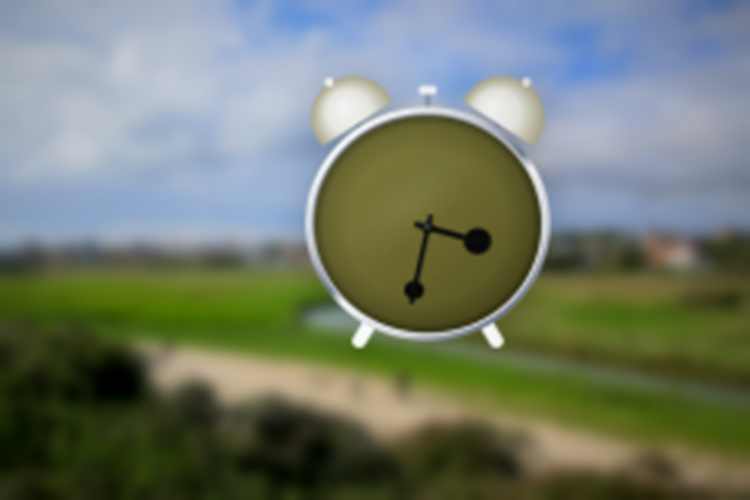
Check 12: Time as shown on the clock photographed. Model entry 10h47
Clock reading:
3h32
